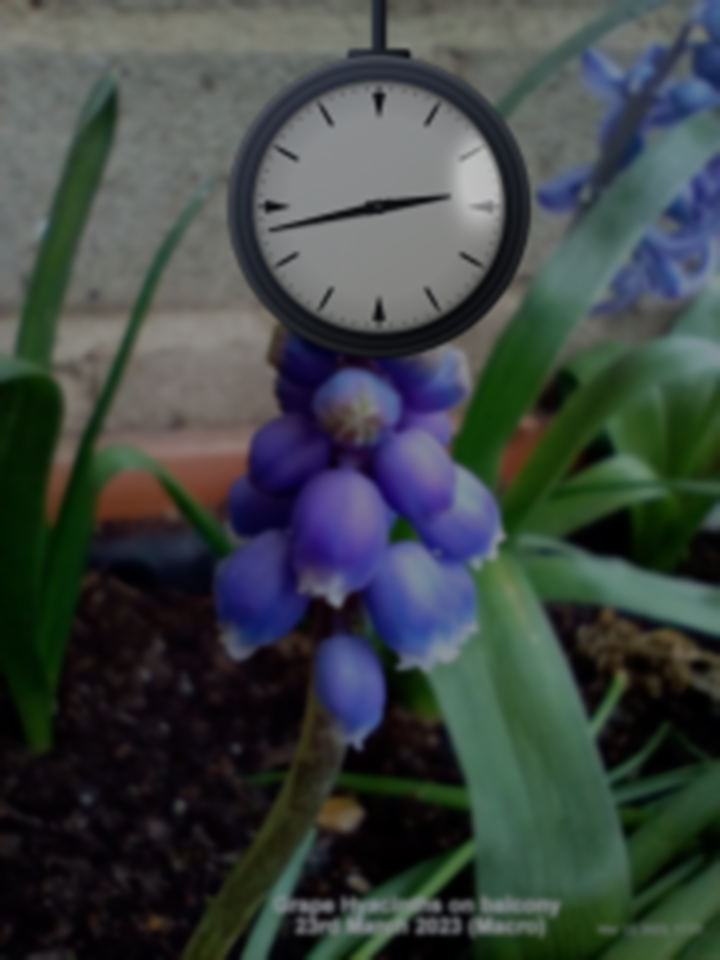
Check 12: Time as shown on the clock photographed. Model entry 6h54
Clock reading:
2h43
